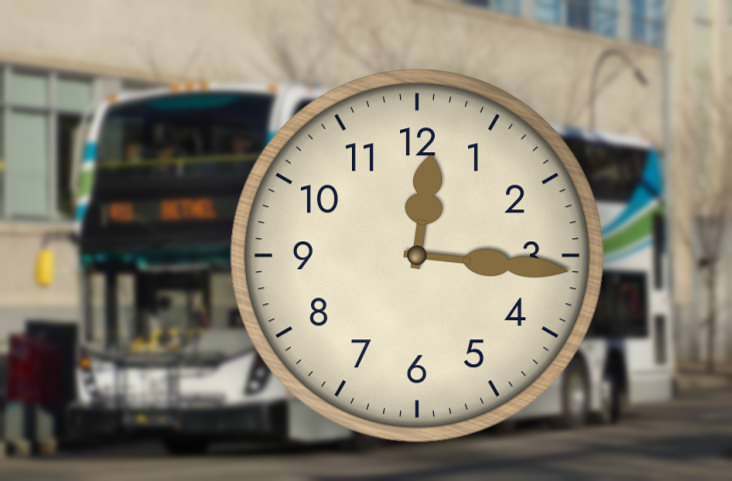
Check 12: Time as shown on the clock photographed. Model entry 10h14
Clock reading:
12h16
